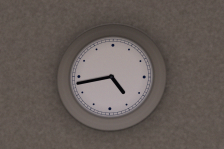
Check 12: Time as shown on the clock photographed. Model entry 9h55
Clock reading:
4h43
